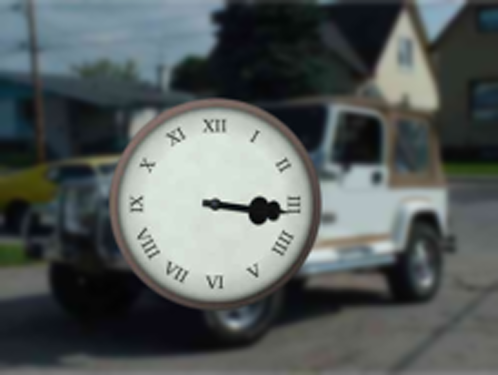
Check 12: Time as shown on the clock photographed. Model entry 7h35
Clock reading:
3h16
